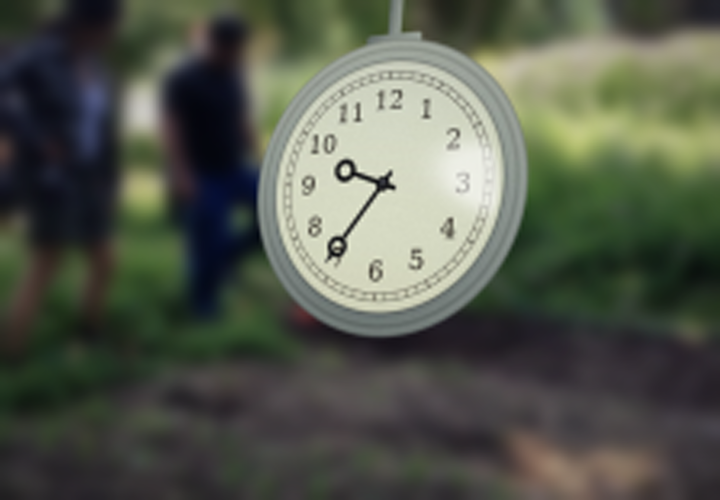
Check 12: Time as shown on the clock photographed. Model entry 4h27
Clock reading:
9h36
